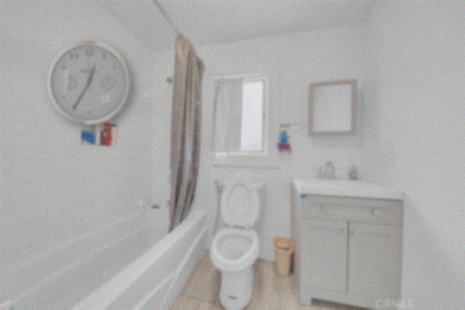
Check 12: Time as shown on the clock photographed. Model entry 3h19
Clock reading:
12h35
